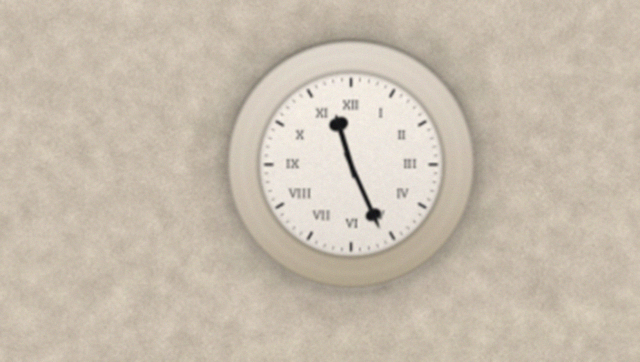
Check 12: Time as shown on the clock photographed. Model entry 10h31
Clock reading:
11h26
